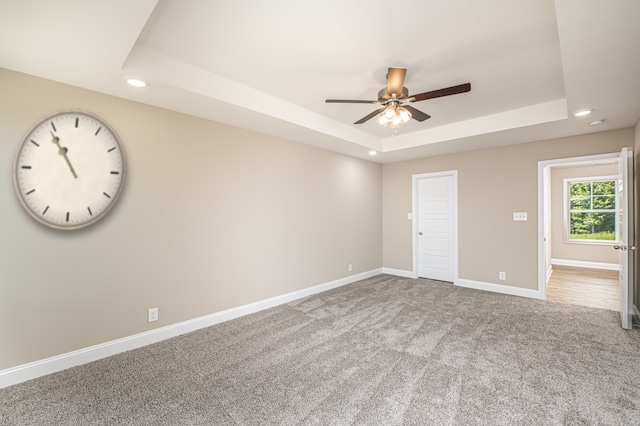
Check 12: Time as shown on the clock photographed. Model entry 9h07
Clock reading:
10h54
